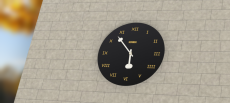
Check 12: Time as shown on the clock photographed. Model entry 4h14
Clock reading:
5h53
